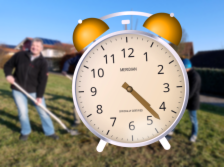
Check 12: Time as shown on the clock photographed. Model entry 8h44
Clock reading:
4h23
